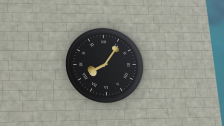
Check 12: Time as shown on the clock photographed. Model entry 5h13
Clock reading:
8h06
